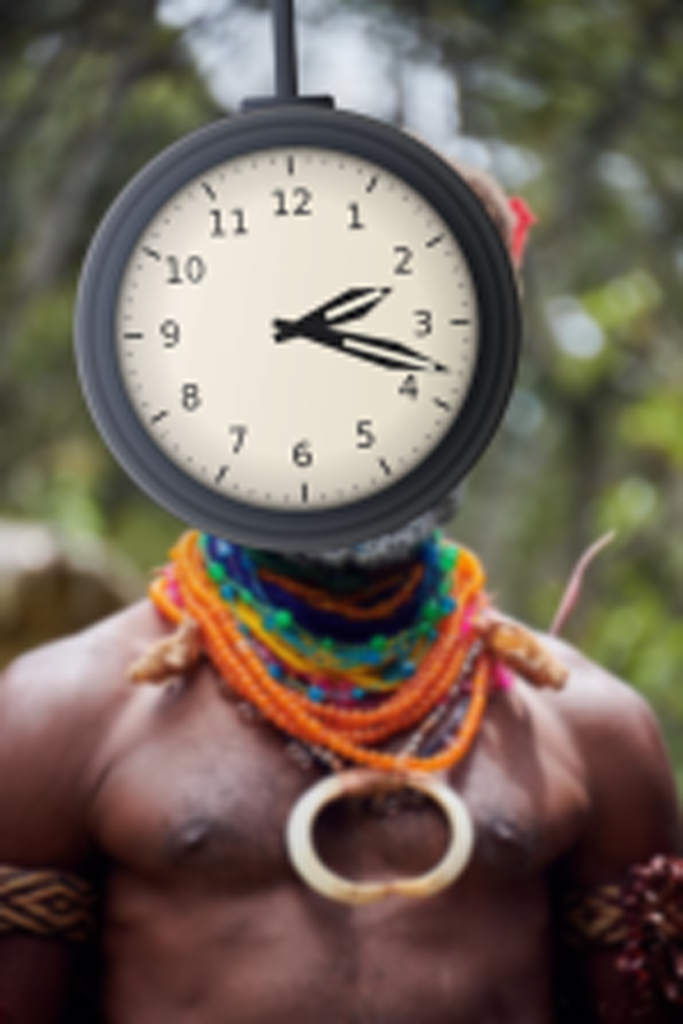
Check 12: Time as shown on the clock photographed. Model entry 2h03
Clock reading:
2h18
